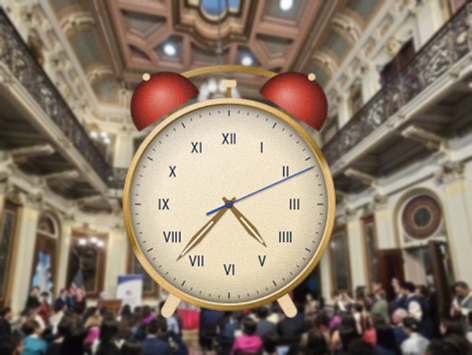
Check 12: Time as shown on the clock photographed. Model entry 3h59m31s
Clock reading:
4h37m11s
